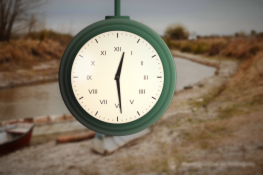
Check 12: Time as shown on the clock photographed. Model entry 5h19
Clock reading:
12h29
